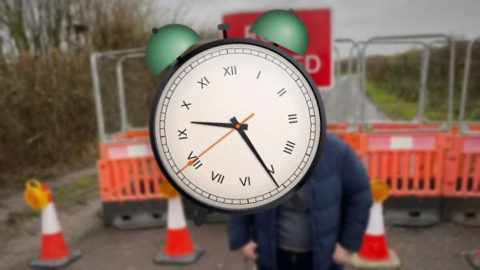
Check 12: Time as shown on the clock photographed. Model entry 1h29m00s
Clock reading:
9h25m40s
